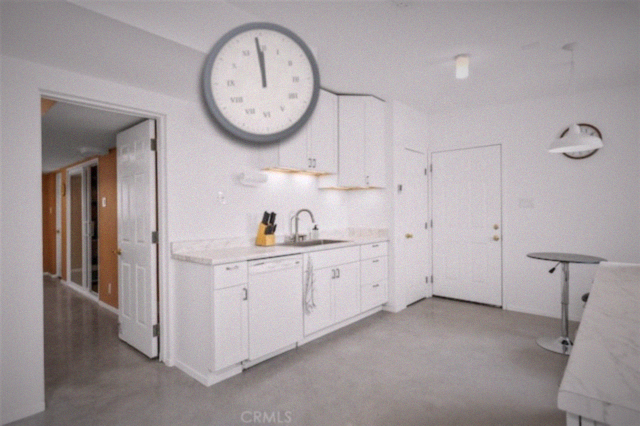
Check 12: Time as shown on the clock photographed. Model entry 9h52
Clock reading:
11h59
